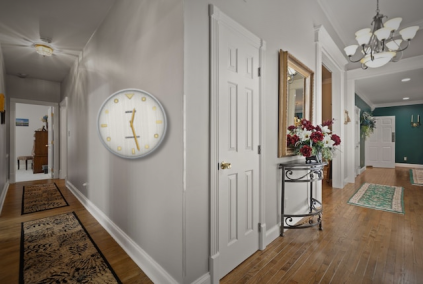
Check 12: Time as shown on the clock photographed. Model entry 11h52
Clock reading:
12h28
